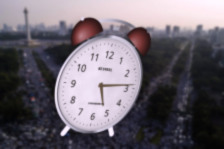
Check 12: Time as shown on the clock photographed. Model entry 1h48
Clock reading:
5h14
